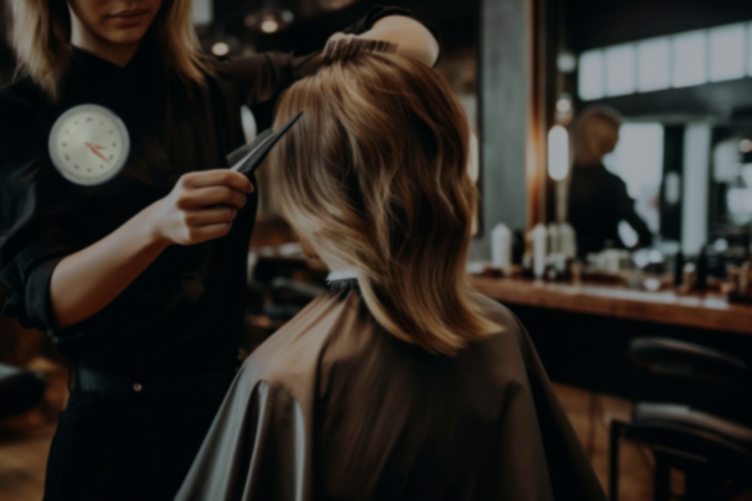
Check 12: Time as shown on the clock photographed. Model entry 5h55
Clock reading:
3h22
